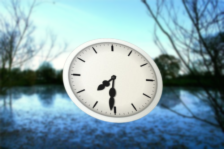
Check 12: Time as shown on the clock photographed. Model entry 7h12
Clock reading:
7h31
